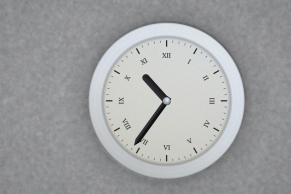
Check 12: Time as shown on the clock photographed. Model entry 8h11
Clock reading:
10h36
